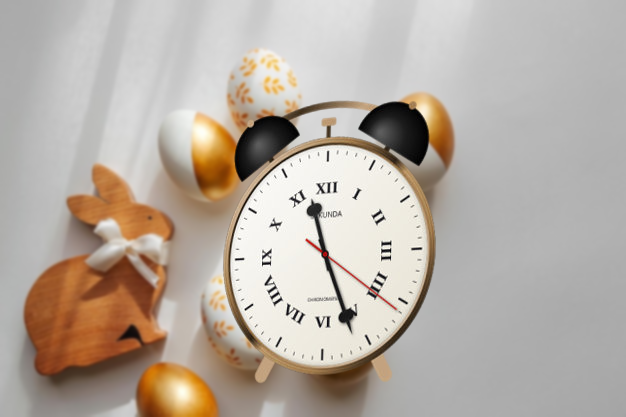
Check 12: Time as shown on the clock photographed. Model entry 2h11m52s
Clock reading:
11h26m21s
